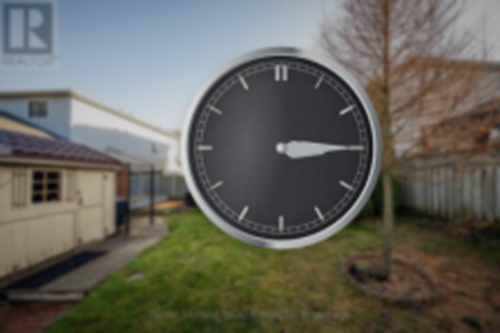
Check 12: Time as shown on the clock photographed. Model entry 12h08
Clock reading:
3h15
